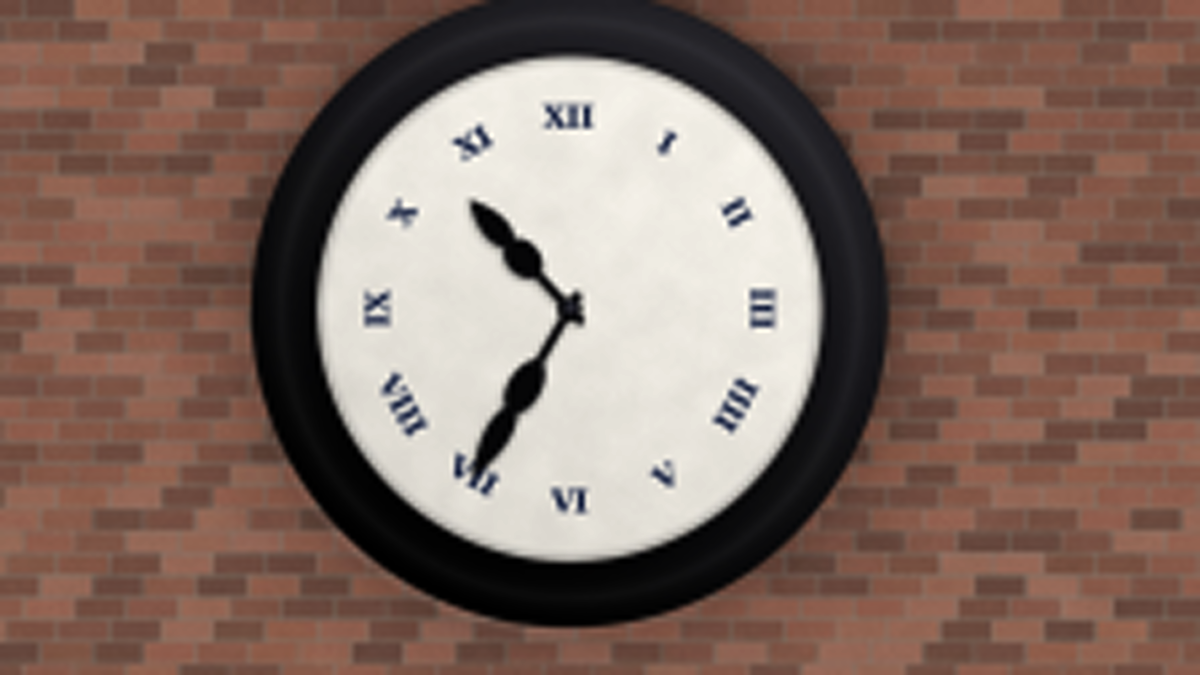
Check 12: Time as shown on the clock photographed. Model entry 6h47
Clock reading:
10h35
